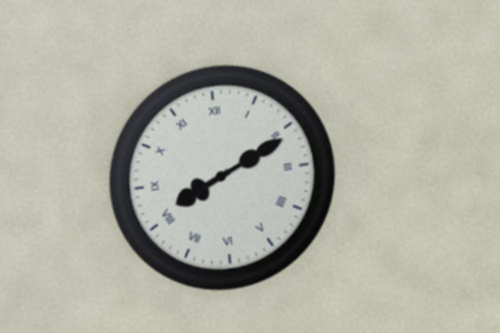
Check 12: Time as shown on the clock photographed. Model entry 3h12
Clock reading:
8h11
